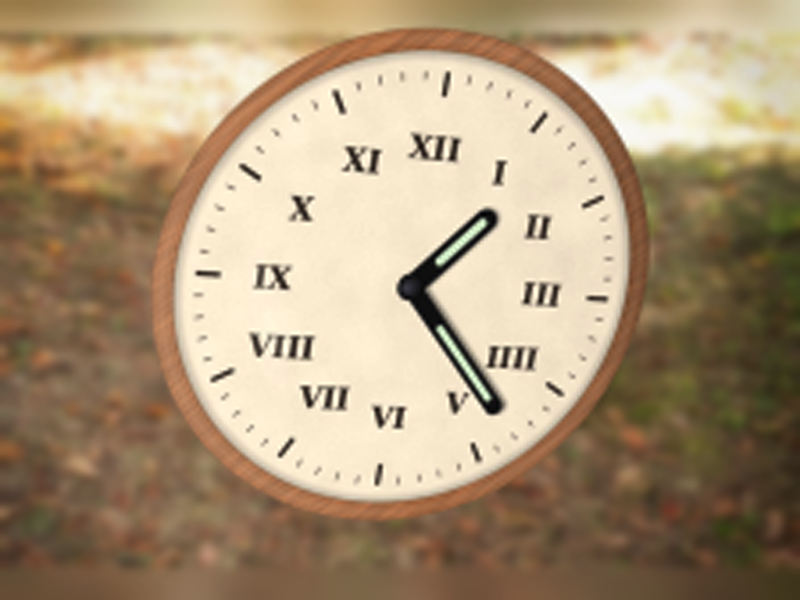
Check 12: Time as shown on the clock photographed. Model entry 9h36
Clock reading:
1h23
